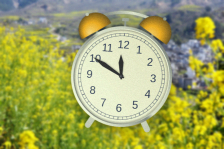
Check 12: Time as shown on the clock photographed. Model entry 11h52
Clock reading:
11h50
